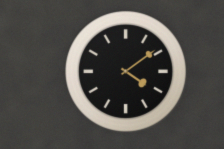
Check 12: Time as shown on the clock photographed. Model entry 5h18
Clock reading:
4h09
